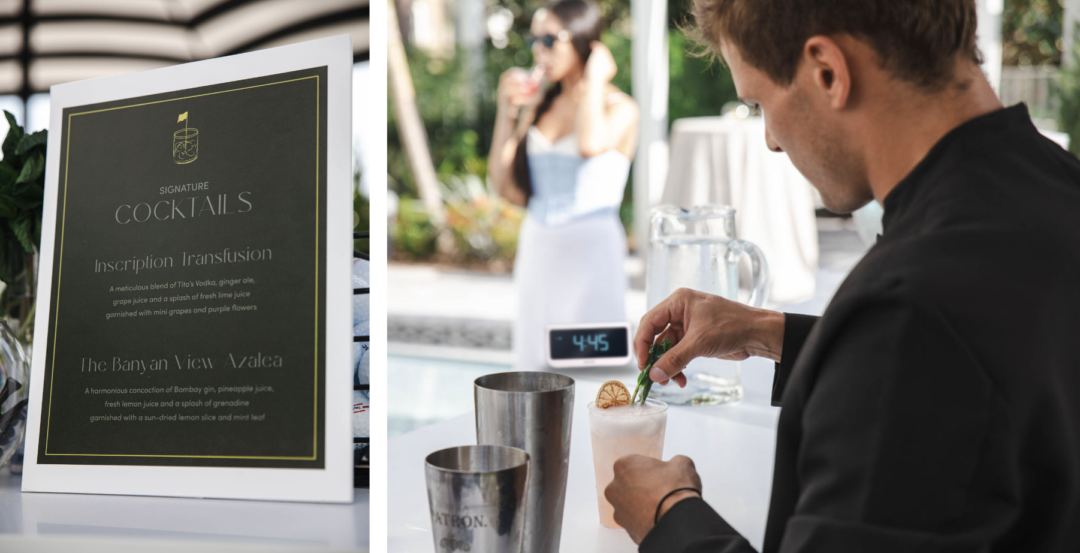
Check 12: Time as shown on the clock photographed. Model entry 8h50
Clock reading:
4h45
